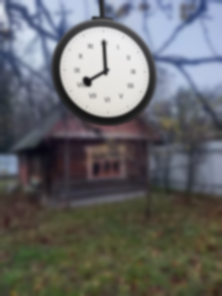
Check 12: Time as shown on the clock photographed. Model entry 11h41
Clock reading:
8h00
